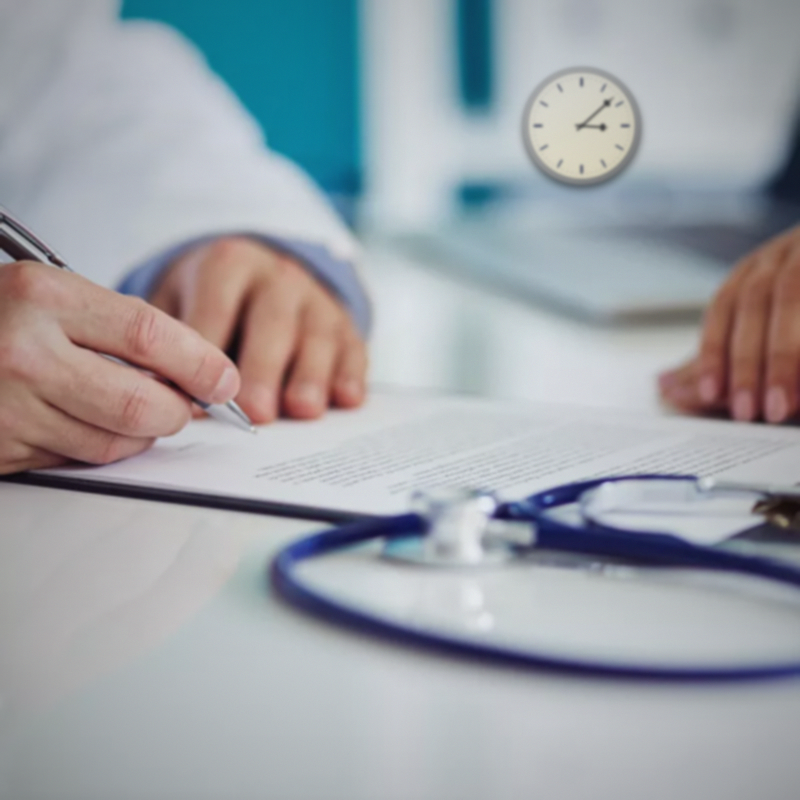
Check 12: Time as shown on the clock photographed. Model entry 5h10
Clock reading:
3h08
